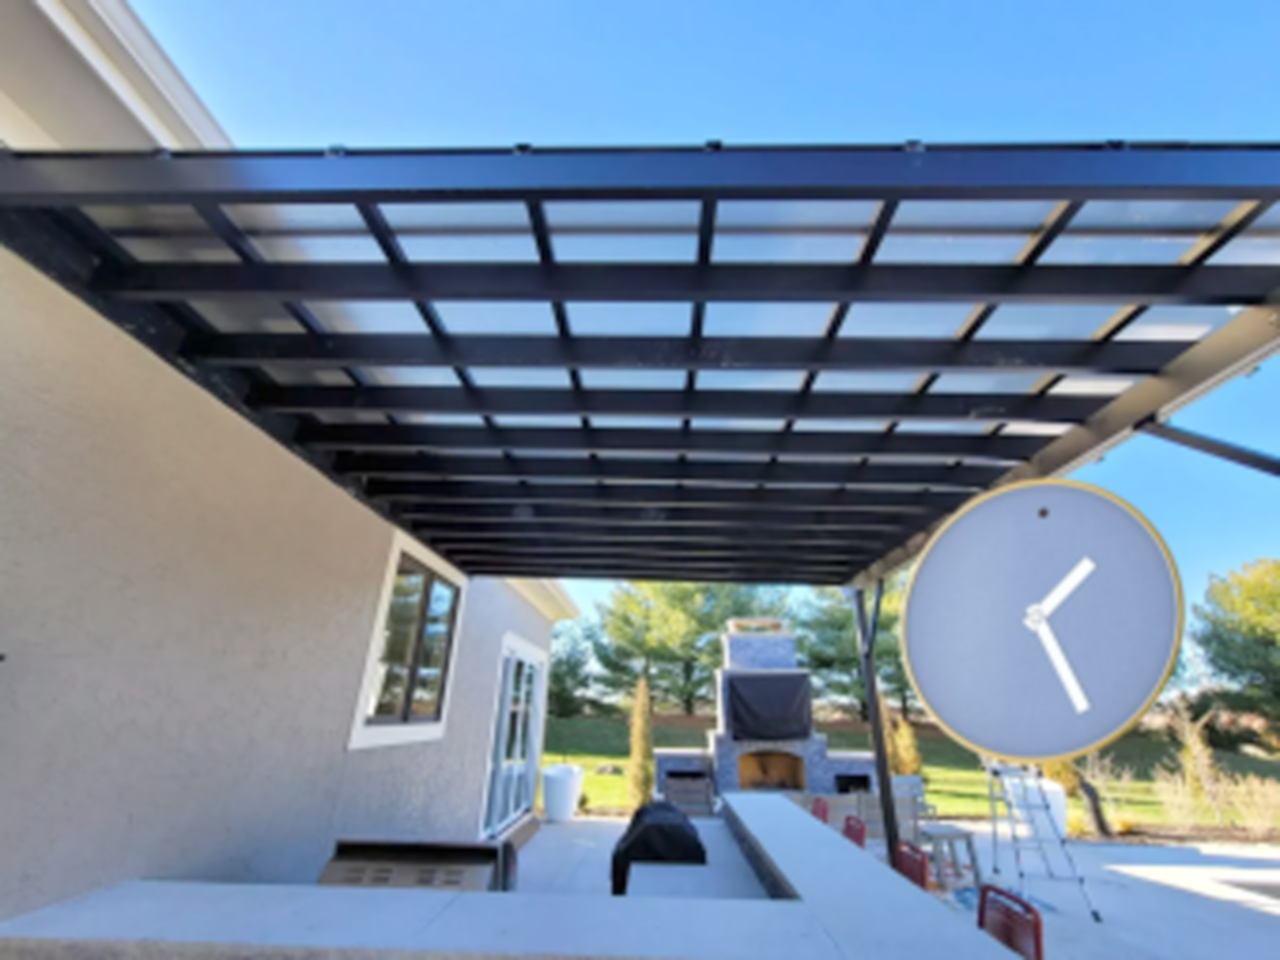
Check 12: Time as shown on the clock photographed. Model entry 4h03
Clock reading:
1h25
